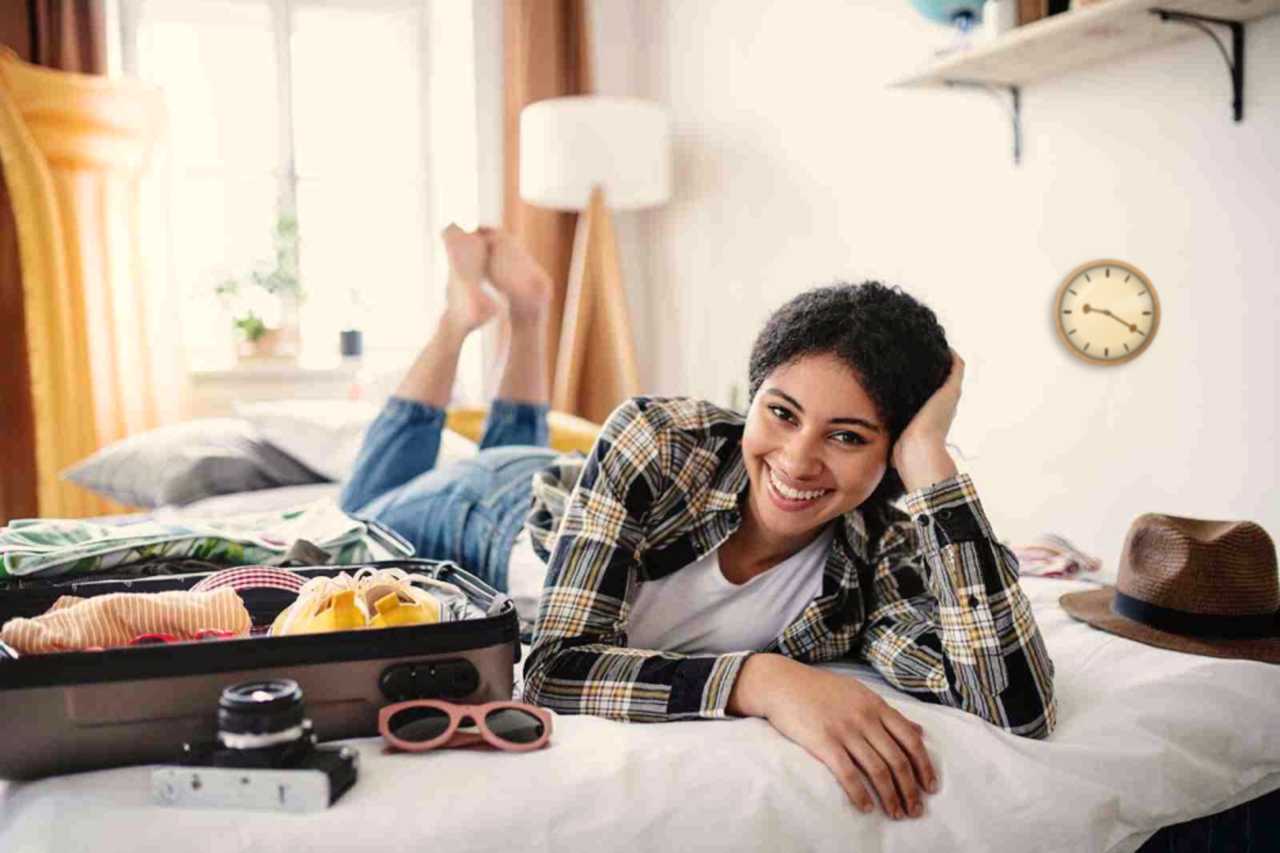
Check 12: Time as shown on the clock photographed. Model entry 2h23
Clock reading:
9h20
